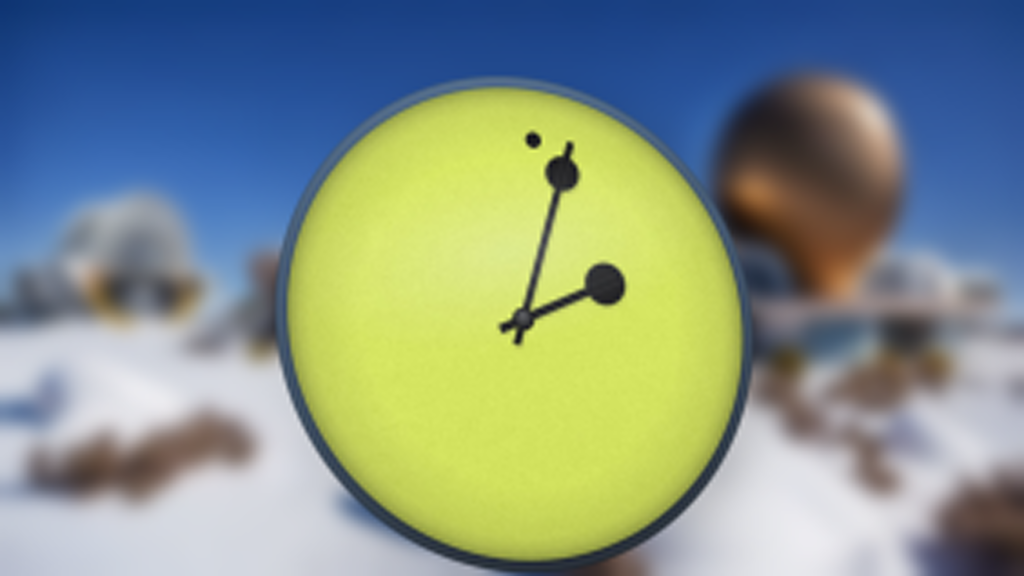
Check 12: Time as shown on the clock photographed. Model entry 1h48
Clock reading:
2h02
